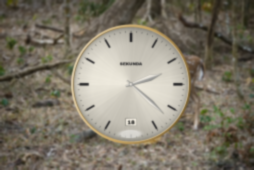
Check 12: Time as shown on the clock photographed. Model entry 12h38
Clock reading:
2h22
